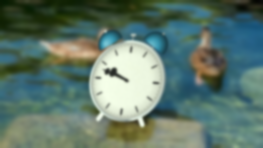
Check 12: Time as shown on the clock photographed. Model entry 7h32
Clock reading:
9h48
